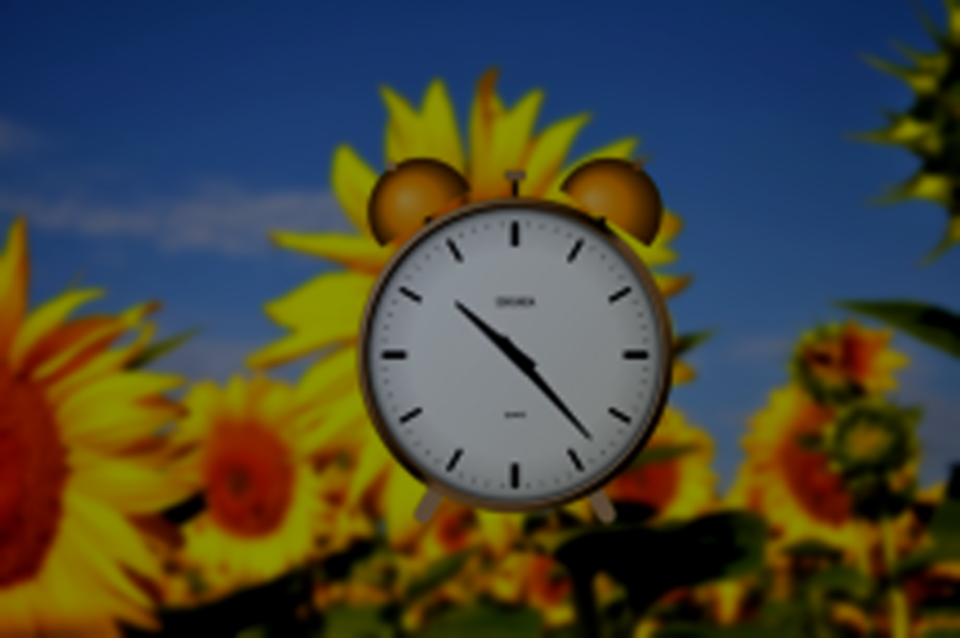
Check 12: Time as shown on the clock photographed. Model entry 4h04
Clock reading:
10h23
